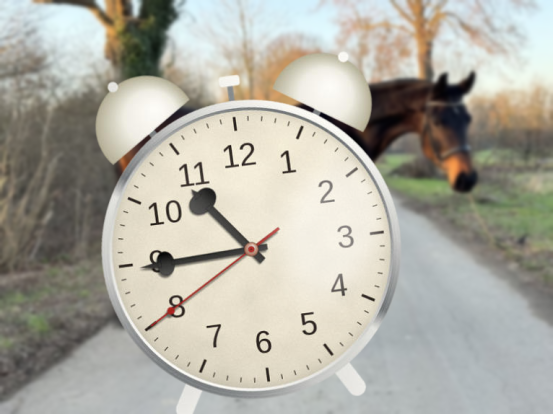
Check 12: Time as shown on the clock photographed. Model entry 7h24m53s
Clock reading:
10h44m40s
